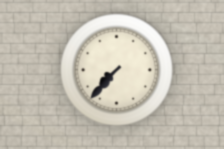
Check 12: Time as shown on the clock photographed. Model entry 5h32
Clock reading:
7h37
